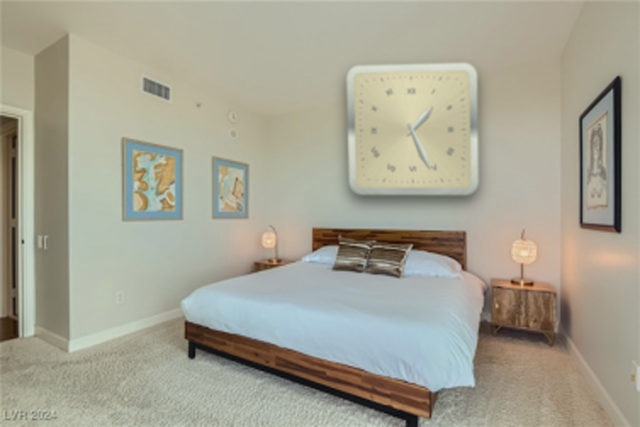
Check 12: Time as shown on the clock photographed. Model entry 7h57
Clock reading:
1h26
